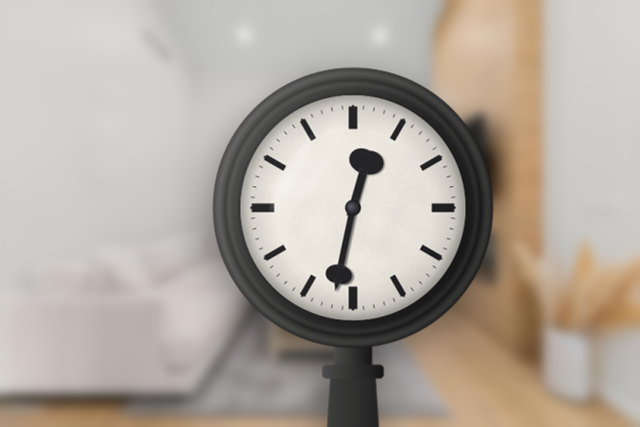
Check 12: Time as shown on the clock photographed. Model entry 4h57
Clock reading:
12h32
